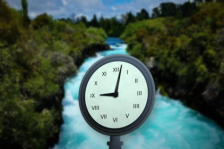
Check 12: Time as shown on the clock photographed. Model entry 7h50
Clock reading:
9h02
